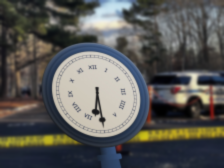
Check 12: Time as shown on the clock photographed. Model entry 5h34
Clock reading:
6h30
